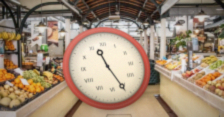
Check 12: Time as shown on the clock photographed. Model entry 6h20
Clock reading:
11h26
